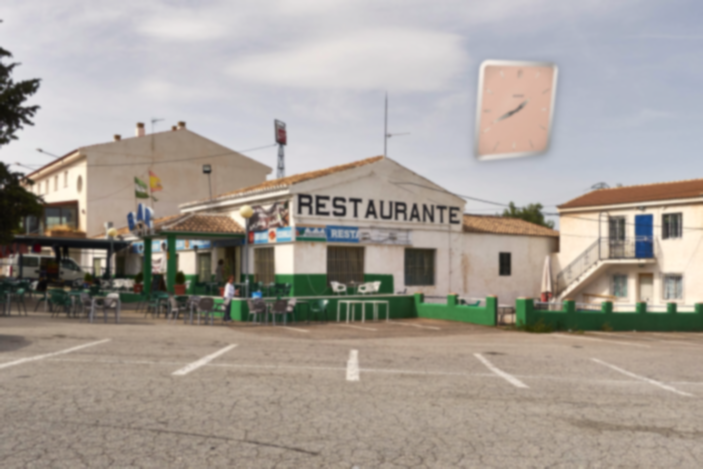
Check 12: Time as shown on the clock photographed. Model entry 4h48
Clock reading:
1h41
